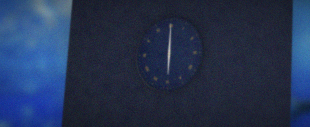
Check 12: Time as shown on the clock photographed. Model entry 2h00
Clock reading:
6h00
